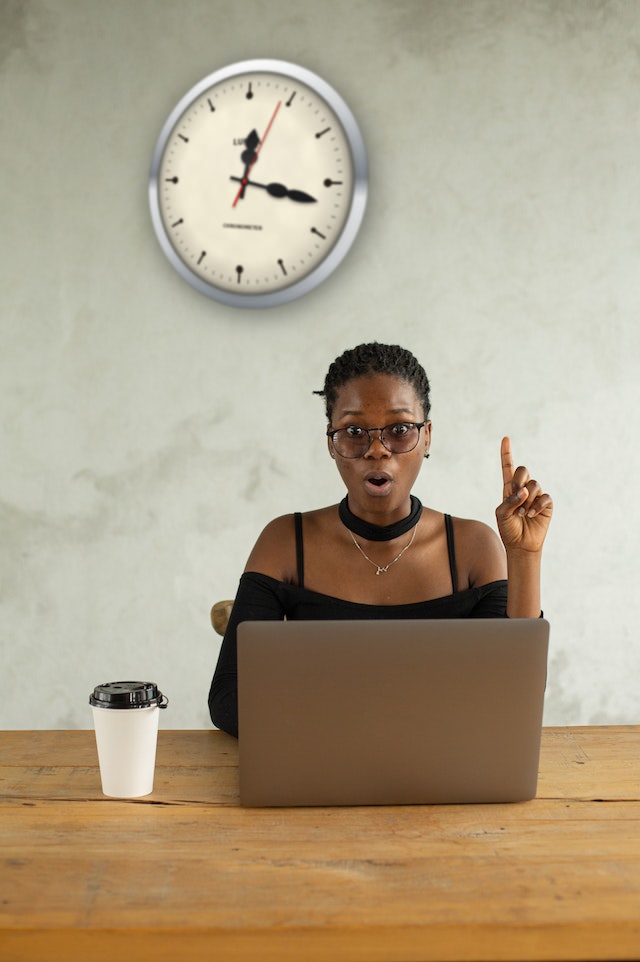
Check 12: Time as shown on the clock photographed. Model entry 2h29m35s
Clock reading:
12h17m04s
